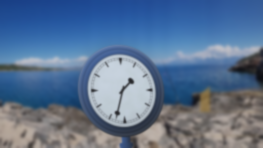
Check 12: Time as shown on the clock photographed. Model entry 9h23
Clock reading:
1h33
